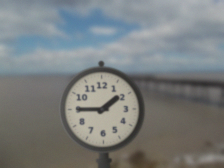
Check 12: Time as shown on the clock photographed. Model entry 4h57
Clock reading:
1h45
